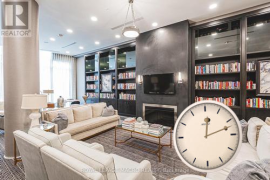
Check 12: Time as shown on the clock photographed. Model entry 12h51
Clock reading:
12h12
